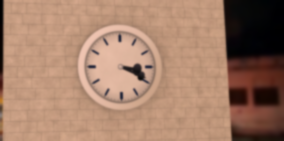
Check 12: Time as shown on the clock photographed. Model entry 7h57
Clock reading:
3h19
